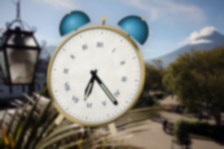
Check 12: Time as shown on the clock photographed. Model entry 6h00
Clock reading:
6h22
